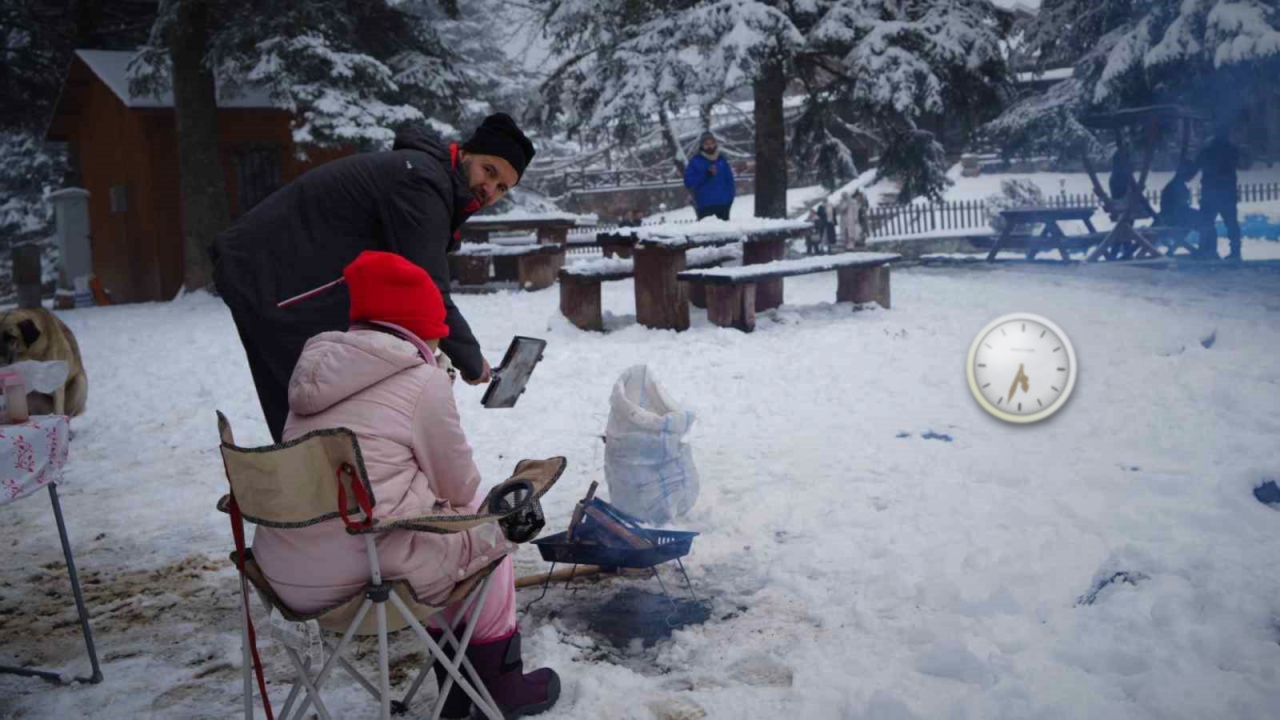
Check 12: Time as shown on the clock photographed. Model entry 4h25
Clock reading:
5h33
